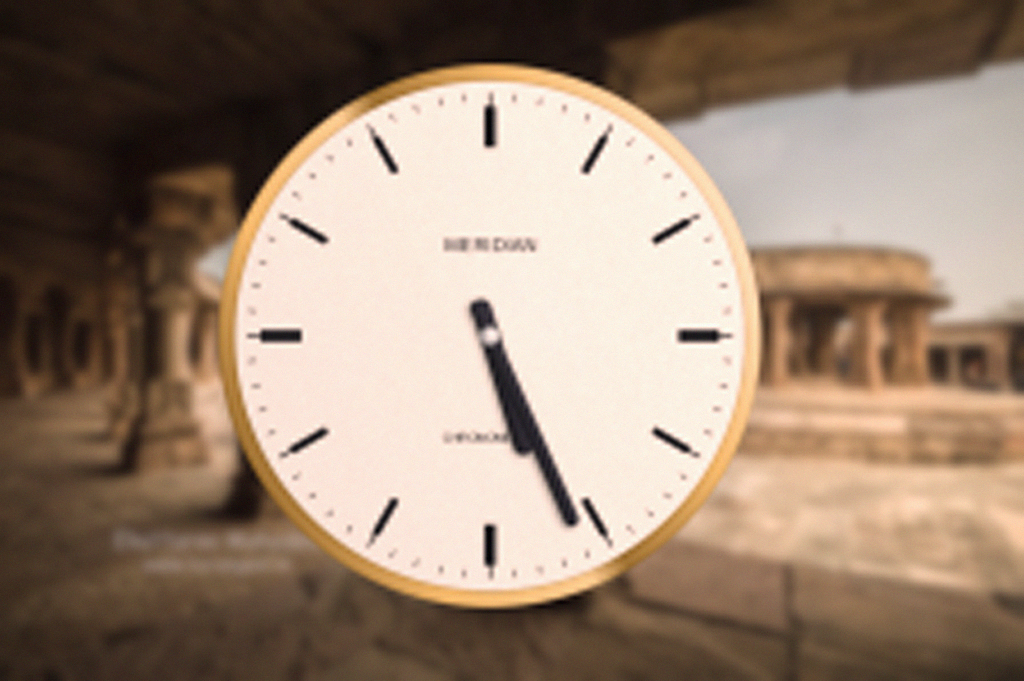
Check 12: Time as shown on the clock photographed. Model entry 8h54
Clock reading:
5h26
